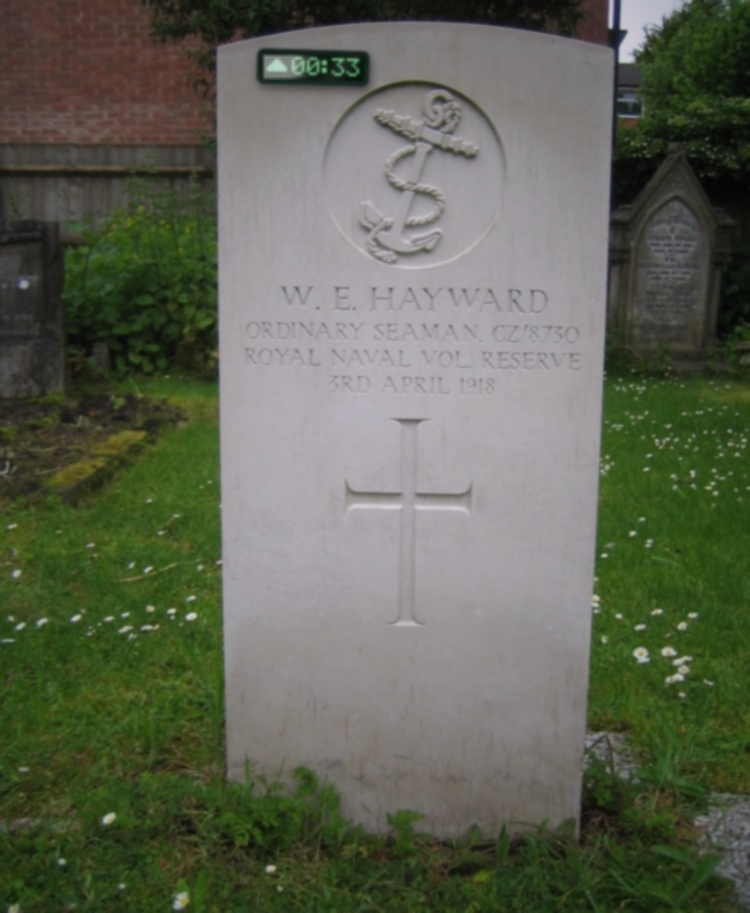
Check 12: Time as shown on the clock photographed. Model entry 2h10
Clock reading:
0h33
